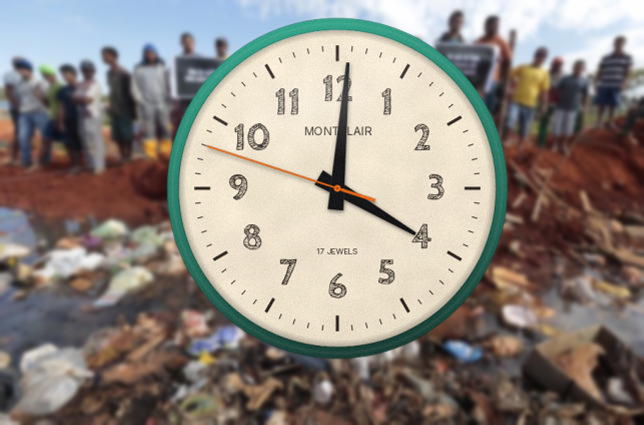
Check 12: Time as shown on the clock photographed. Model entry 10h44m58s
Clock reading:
4h00m48s
